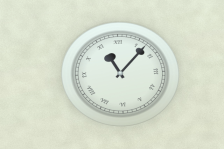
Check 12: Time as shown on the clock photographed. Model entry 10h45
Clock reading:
11h07
